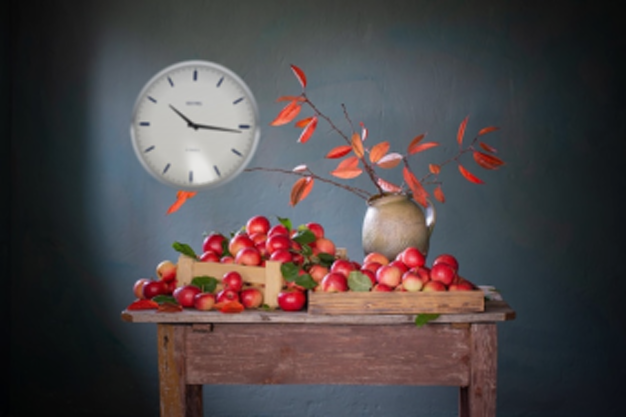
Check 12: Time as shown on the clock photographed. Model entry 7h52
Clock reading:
10h16
